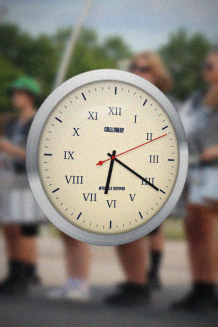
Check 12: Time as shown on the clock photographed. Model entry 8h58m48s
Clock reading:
6h20m11s
